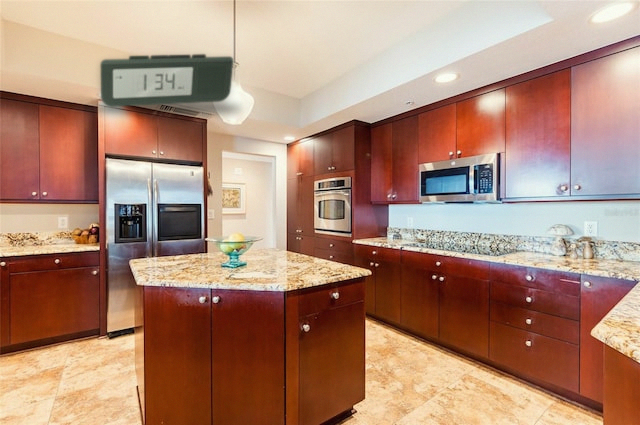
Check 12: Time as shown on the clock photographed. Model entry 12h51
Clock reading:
1h34
